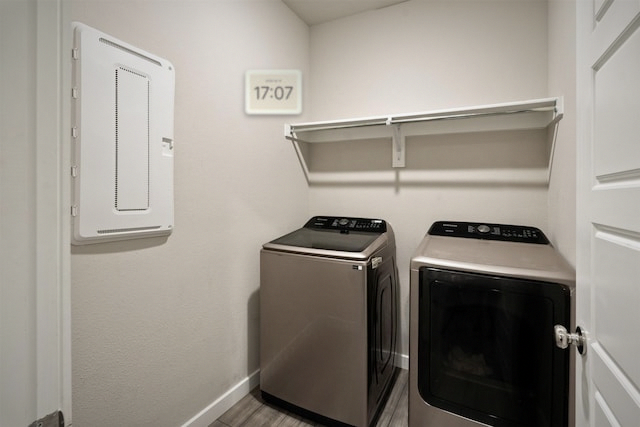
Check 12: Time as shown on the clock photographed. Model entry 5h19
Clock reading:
17h07
